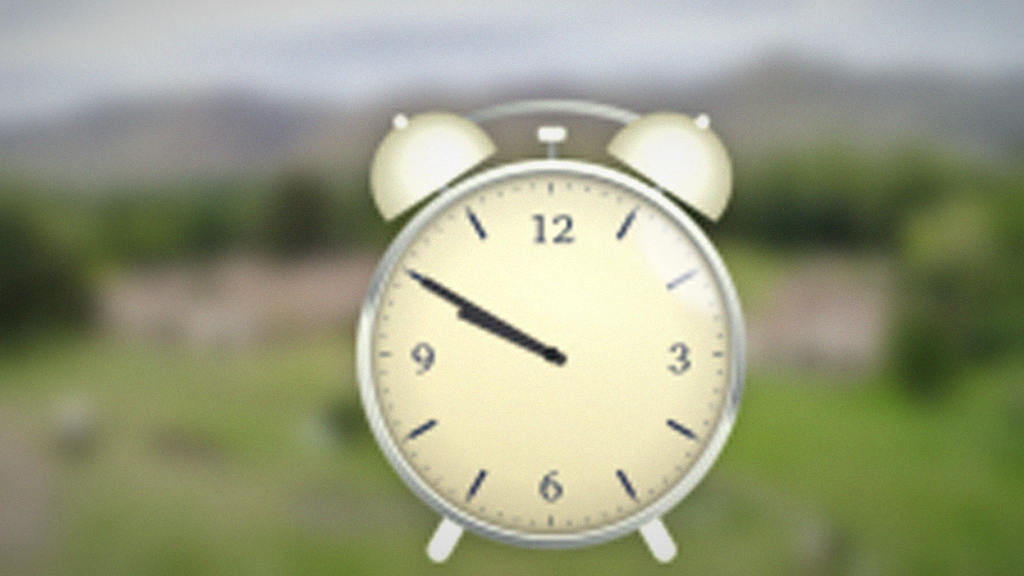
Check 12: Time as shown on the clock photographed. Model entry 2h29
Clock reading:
9h50
